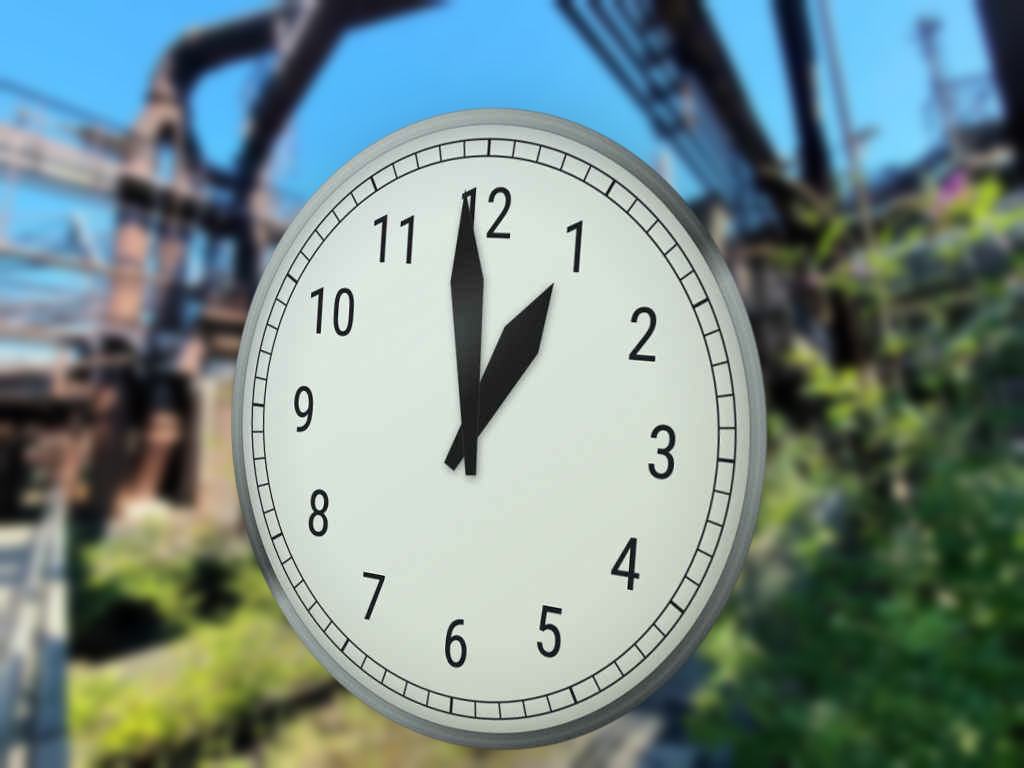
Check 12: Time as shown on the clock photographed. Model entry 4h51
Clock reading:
12h59
